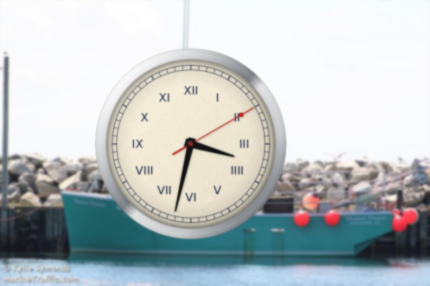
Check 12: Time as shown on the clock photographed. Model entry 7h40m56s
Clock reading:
3h32m10s
